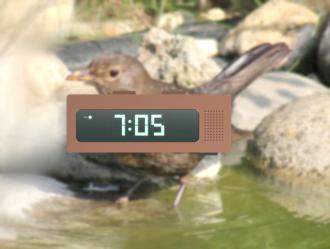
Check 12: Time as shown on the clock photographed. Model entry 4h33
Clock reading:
7h05
